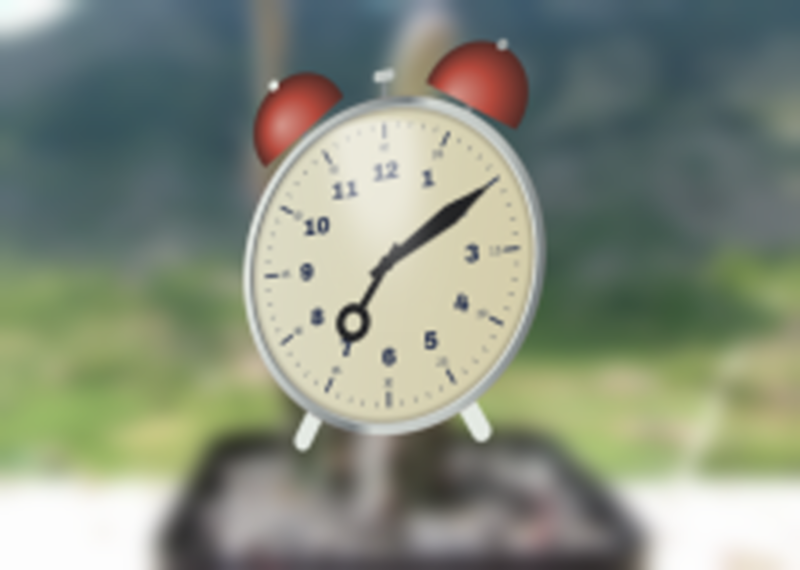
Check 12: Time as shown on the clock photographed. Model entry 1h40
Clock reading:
7h10
